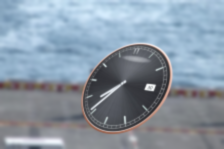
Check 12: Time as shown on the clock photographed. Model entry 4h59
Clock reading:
7h36
